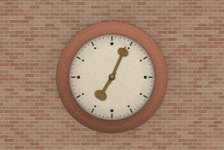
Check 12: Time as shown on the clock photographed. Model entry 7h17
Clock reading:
7h04
